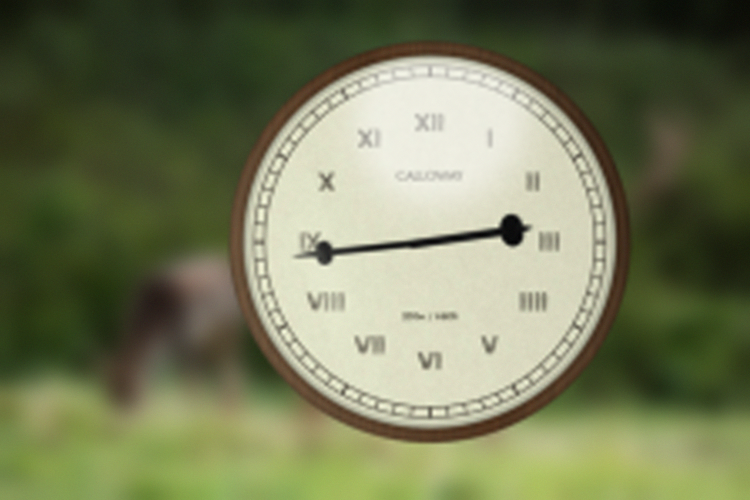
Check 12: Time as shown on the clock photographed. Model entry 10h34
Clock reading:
2h44
